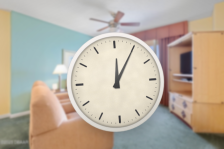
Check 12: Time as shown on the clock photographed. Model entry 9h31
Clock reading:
12h05
